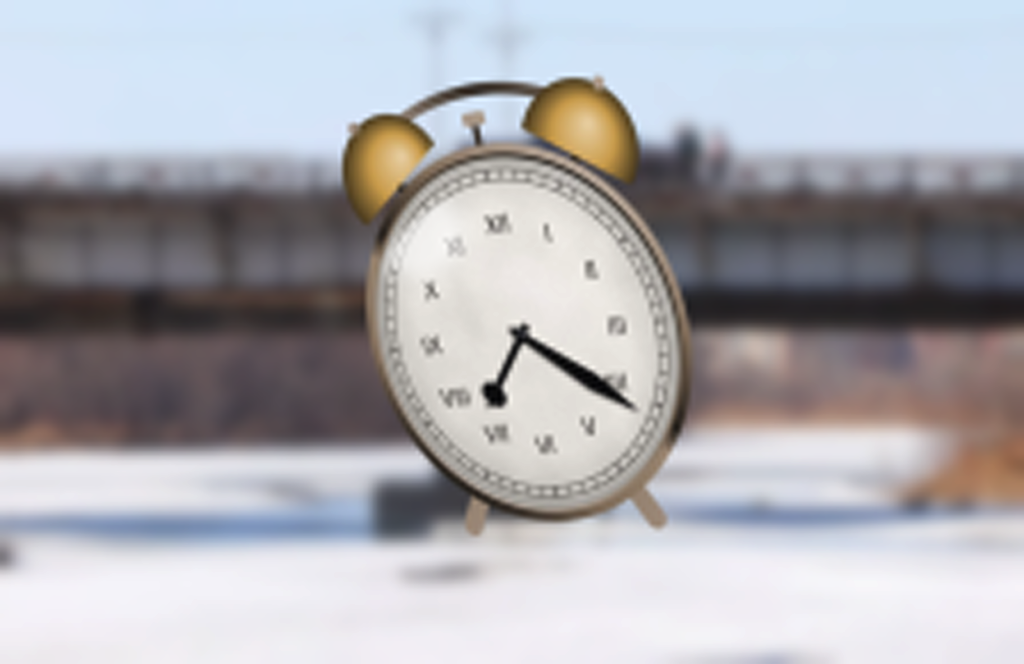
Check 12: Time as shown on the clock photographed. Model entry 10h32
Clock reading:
7h21
